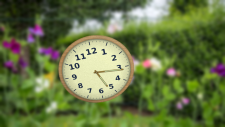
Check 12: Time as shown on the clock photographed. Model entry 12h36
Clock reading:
5h16
